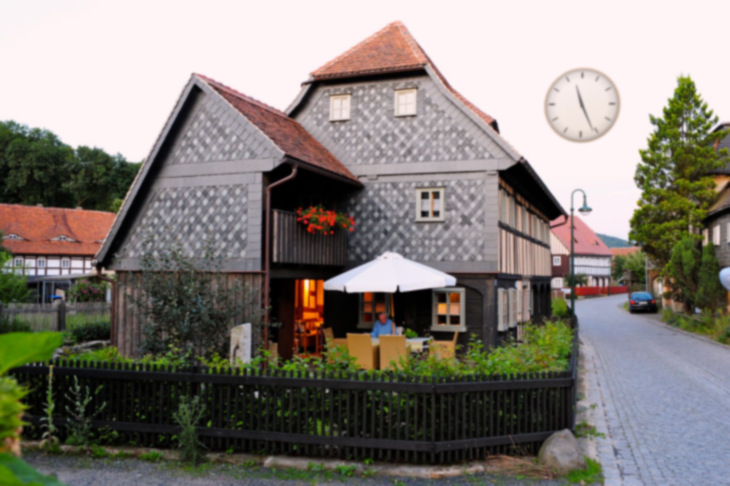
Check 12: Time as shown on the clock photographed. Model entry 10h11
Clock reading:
11h26
